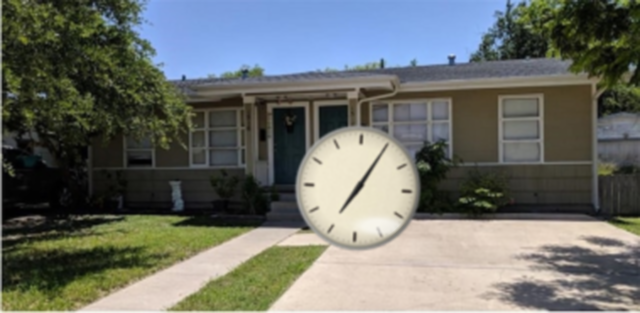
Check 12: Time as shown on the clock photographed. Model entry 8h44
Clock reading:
7h05
